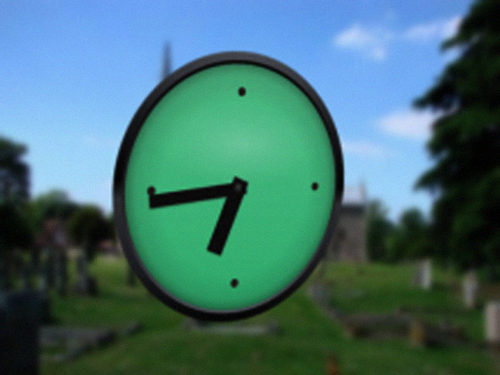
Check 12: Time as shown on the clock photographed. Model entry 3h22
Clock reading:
6h44
